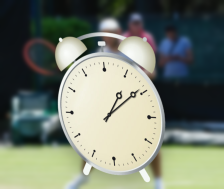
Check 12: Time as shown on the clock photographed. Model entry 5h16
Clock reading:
1h09
